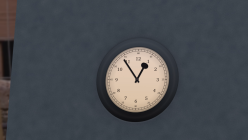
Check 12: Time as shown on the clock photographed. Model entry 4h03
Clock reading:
12h54
